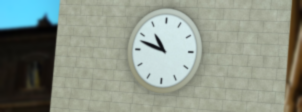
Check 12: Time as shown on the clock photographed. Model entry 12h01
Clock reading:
10h48
